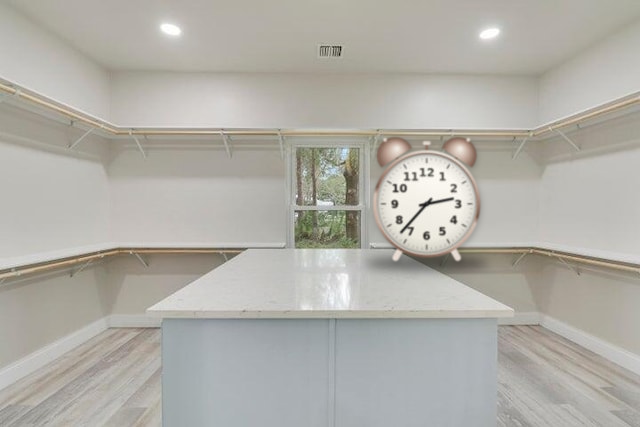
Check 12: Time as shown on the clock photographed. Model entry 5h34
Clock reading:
2h37
